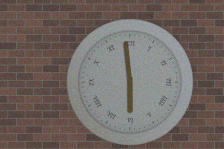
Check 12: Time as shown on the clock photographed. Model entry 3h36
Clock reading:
5h59
